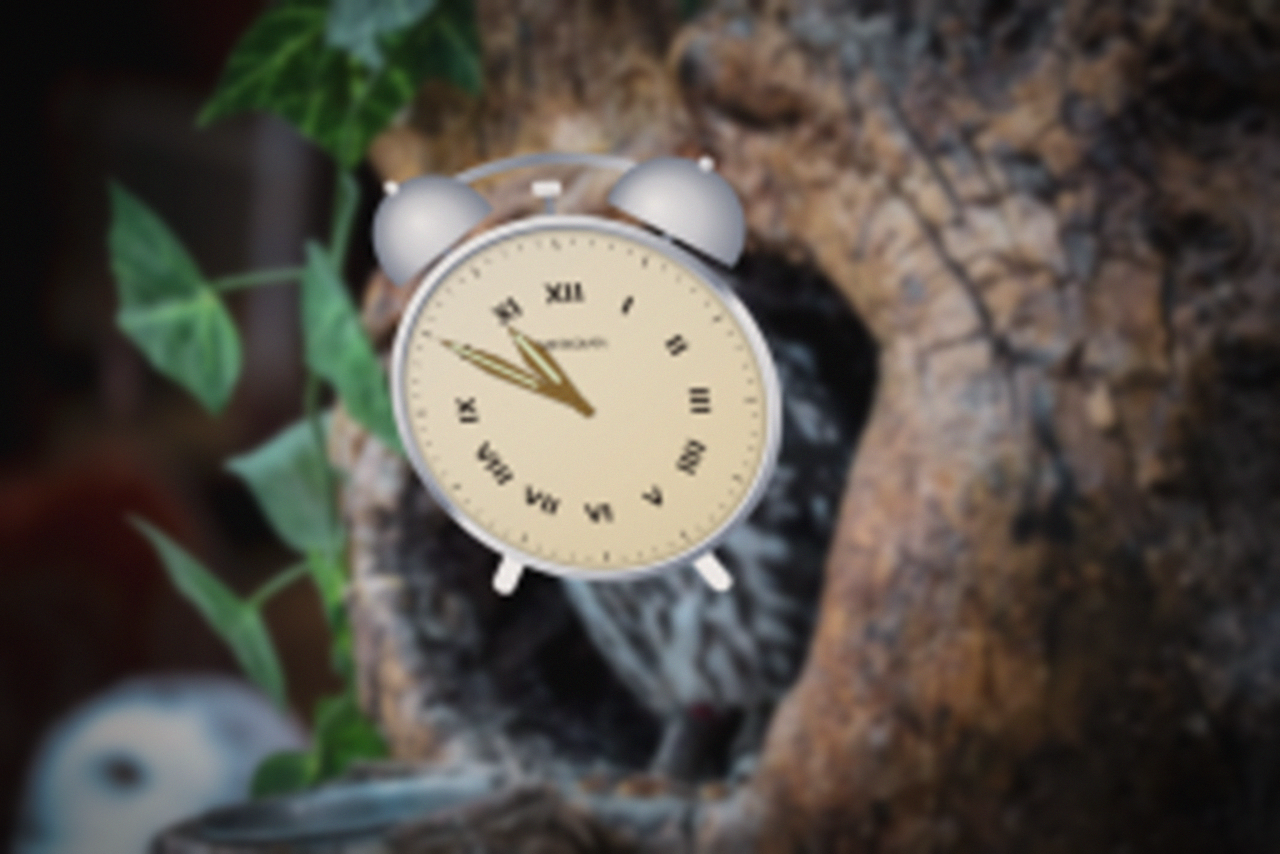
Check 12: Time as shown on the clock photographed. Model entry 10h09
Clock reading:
10h50
